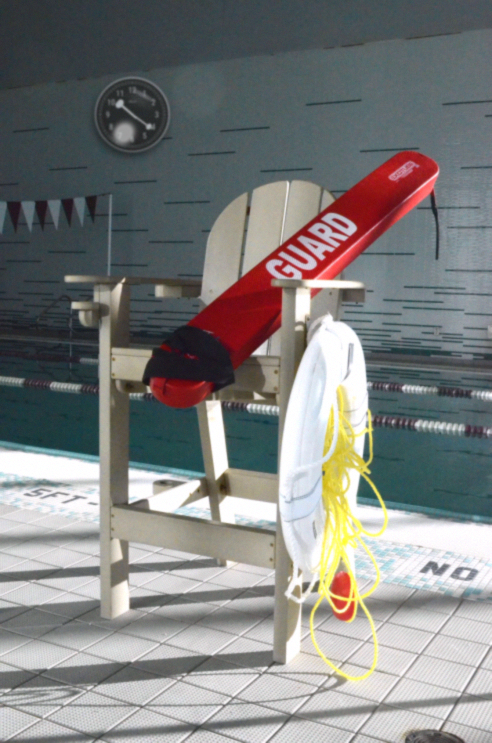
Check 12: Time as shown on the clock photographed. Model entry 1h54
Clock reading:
10h21
